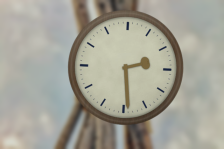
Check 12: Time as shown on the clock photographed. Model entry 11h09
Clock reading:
2h29
